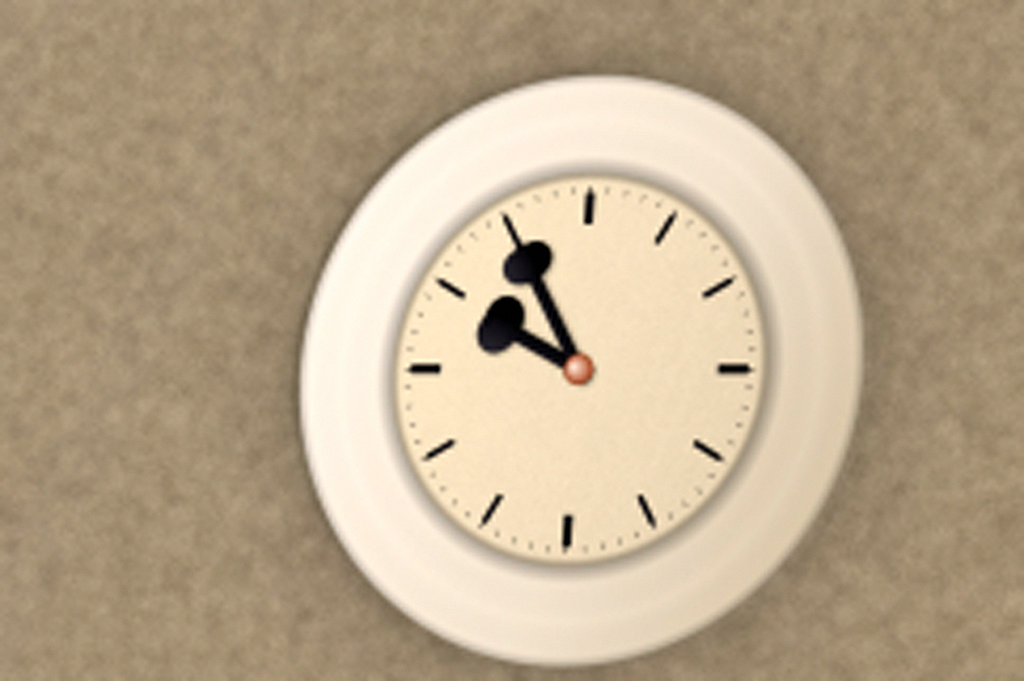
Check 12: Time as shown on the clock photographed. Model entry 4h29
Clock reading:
9h55
